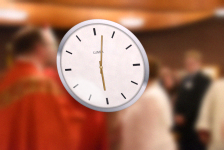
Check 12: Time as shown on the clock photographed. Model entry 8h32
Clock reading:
6h02
